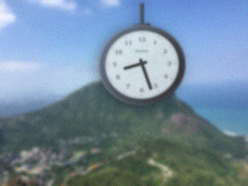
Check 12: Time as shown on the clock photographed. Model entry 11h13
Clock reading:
8h27
